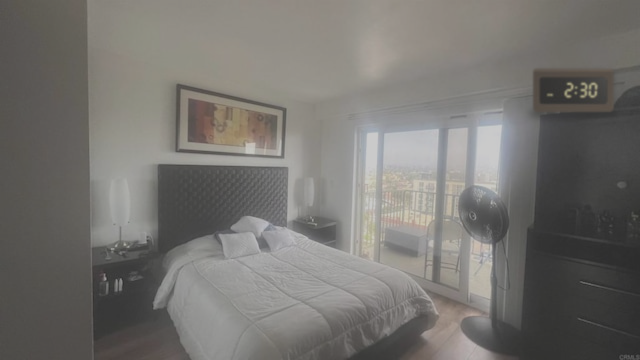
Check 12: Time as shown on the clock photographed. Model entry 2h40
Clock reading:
2h30
